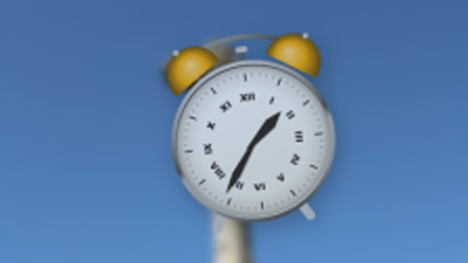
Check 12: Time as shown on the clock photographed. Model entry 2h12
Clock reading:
1h36
